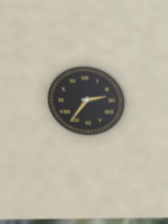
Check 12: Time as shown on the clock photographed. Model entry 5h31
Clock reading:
2h36
